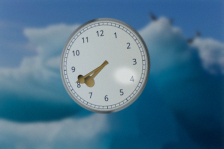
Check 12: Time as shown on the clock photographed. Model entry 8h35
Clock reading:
7h41
